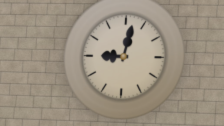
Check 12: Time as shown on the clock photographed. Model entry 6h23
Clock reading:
9h02
